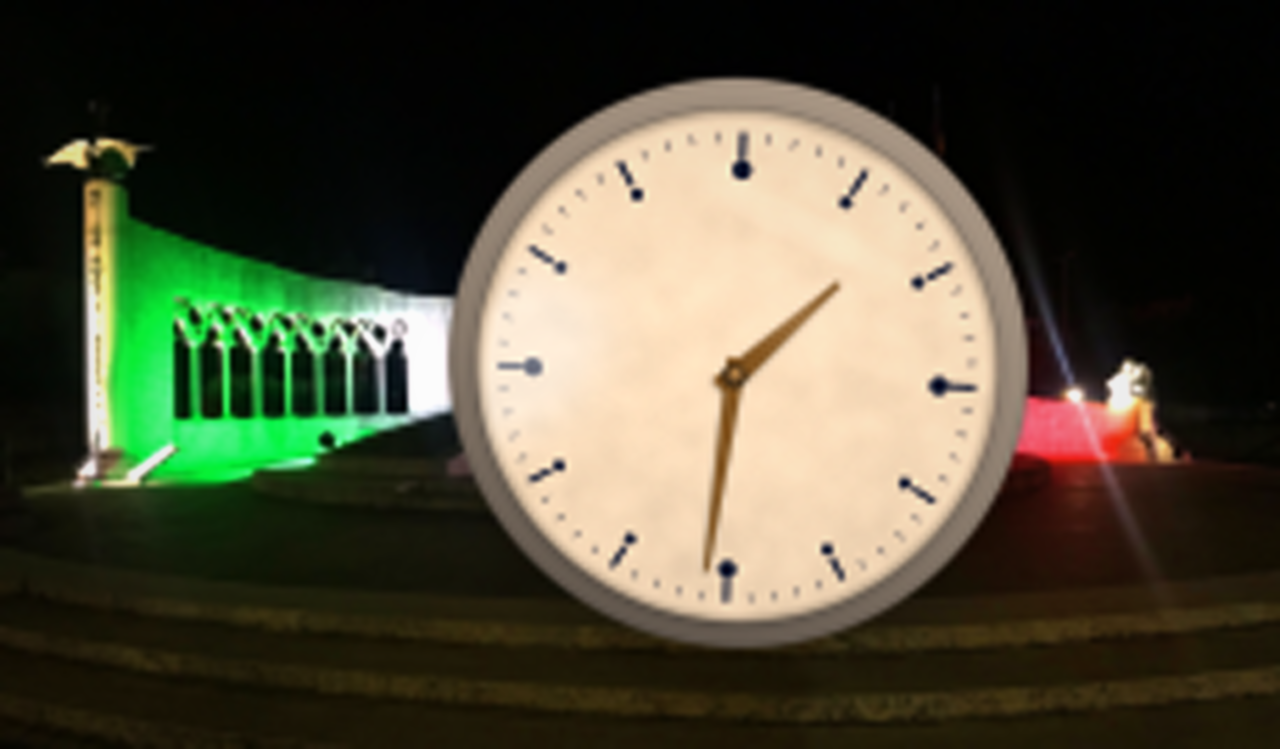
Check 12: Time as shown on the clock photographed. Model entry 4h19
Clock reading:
1h31
